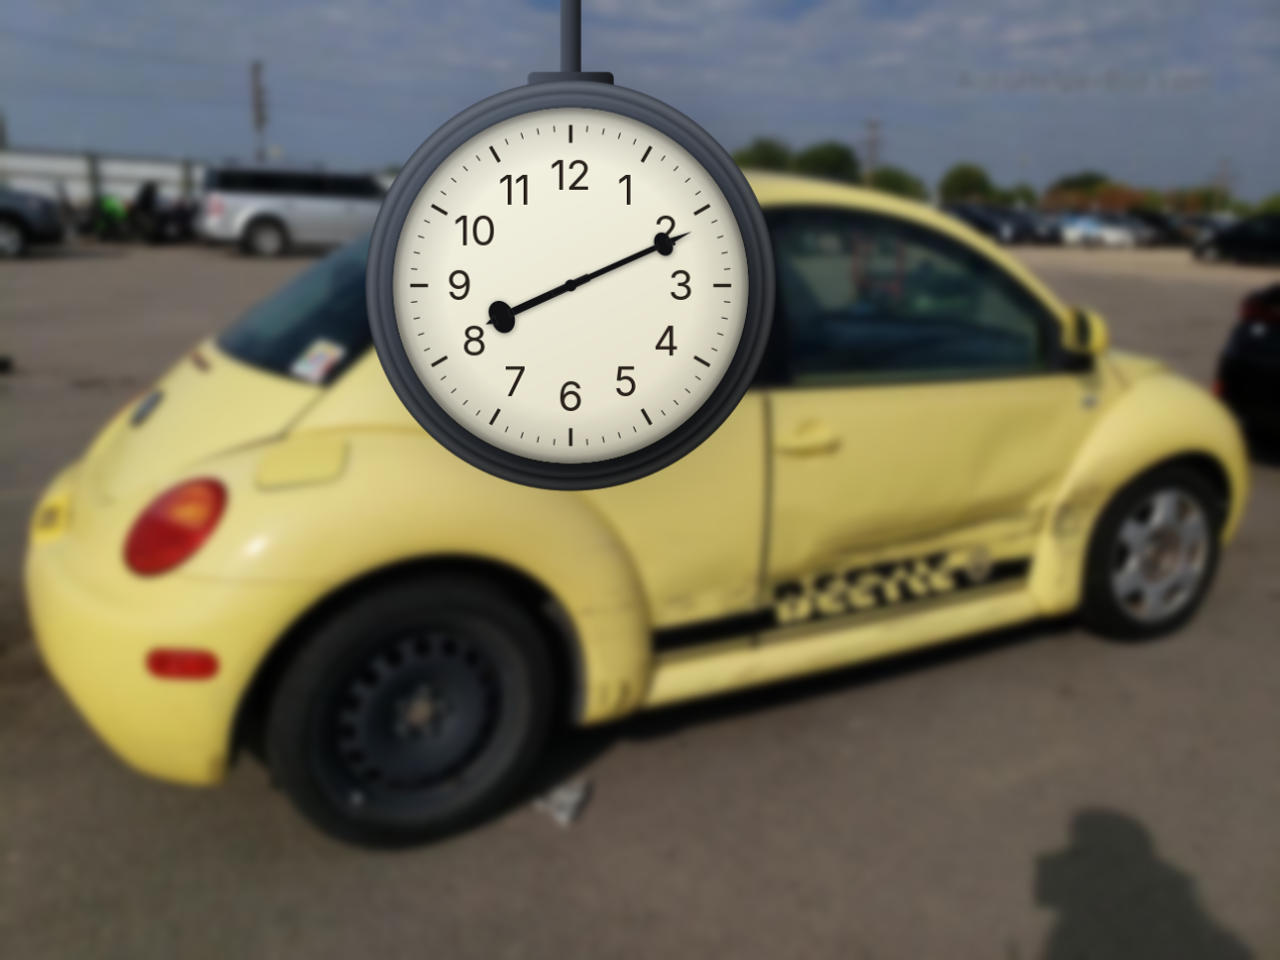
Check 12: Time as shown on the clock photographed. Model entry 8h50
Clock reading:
8h11
